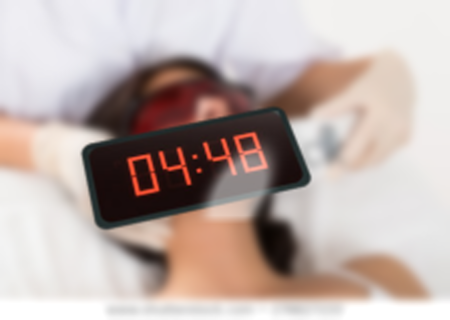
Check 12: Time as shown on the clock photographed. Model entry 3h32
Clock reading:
4h48
